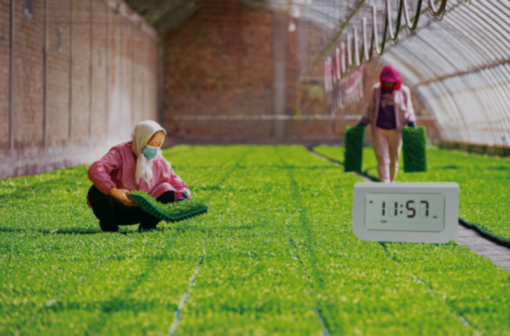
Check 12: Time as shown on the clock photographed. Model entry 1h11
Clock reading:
11h57
